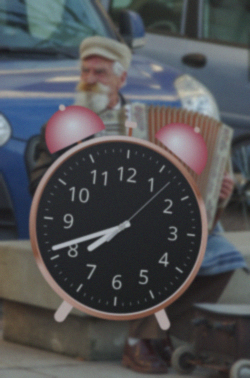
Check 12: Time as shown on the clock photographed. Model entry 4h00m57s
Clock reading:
7h41m07s
